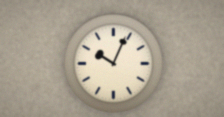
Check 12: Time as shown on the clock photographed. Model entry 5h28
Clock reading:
10h04
